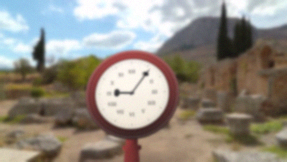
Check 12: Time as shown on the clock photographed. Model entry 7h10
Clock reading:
9h06
